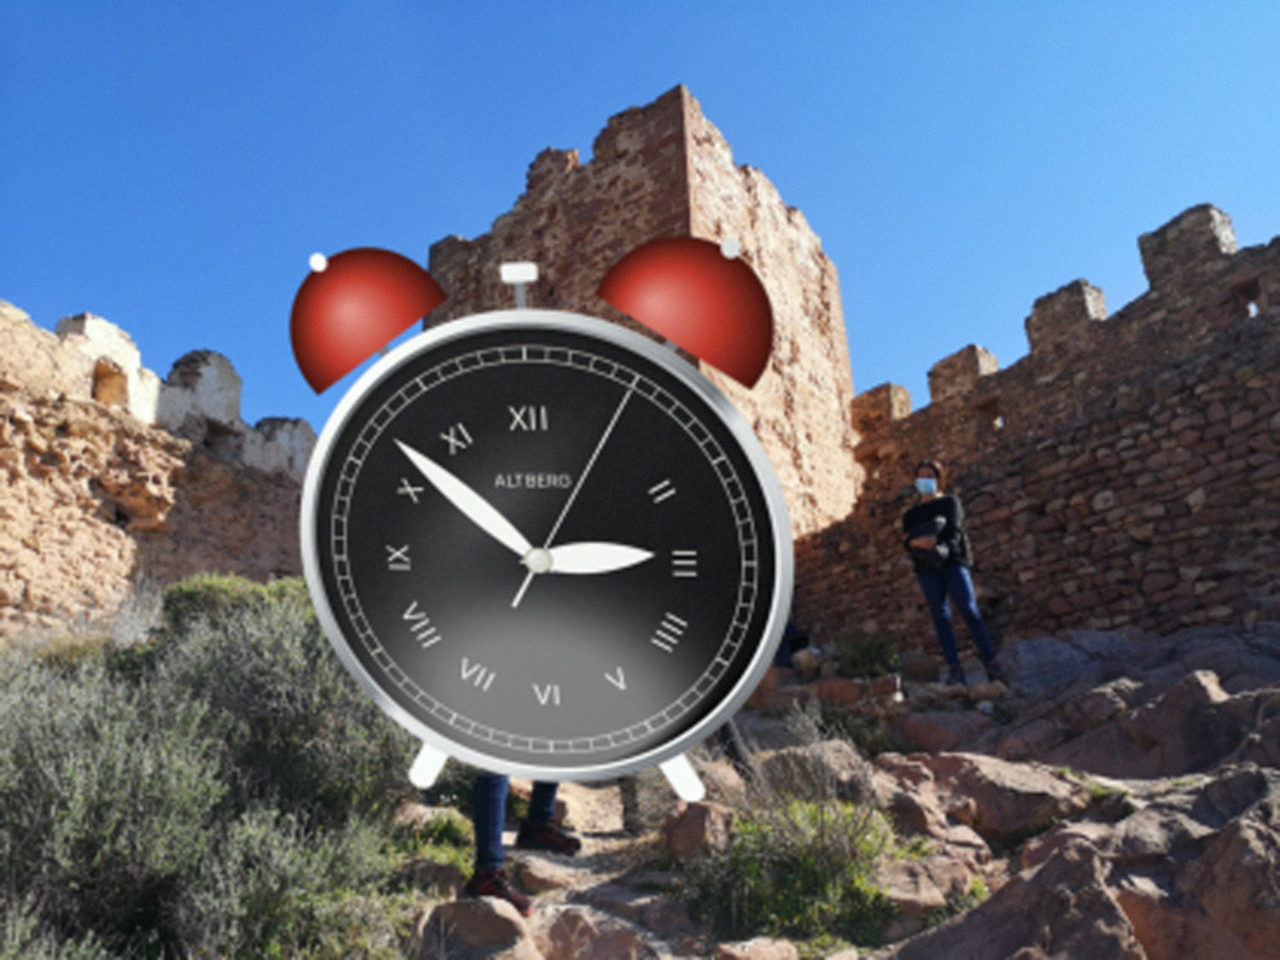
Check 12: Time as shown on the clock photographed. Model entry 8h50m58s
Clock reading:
2h52m05s
